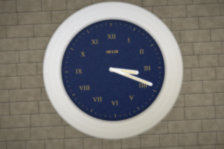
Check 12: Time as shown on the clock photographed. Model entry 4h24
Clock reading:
3h19
